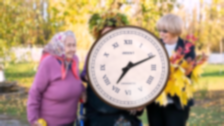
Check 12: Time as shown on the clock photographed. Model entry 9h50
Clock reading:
7h11
